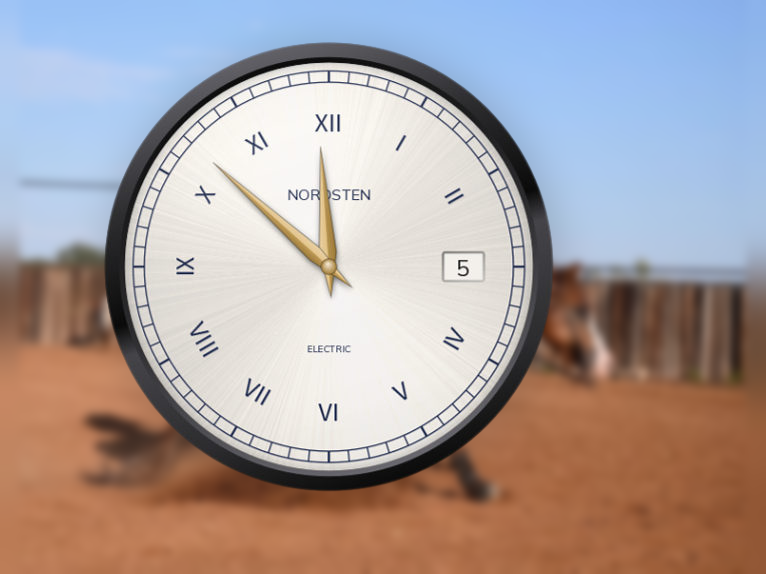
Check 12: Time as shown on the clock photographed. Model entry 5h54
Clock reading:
11h52
